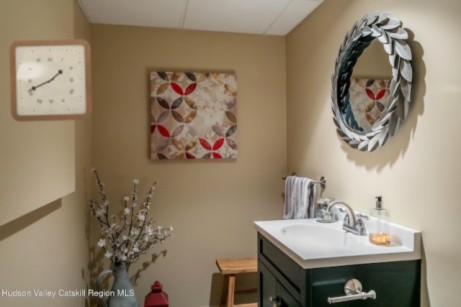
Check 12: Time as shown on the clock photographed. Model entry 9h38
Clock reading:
1h41
